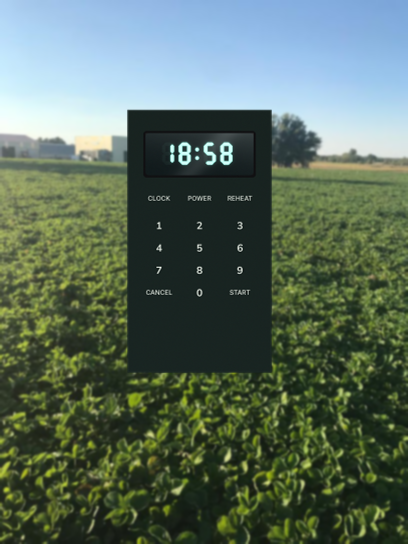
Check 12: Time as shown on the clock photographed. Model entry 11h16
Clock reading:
18h58
